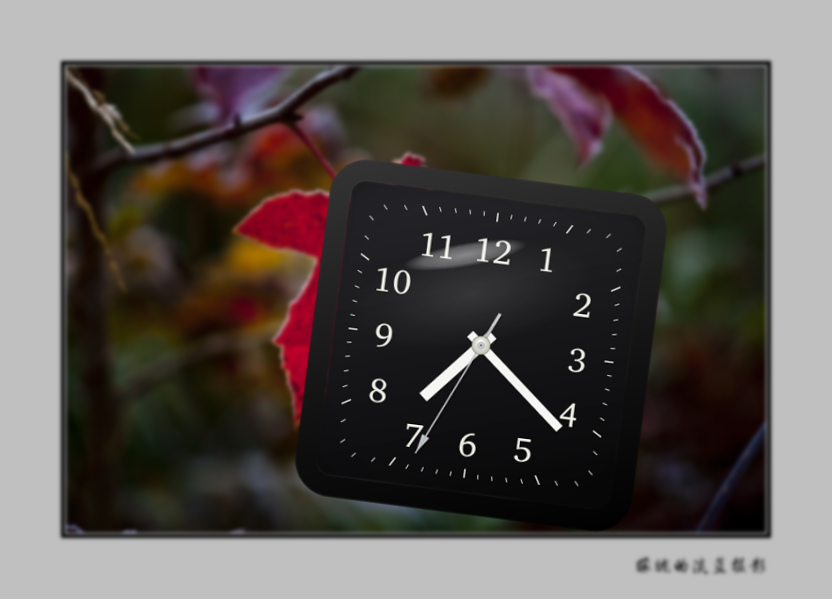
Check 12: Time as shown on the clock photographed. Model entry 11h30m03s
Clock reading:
7h21m34s
